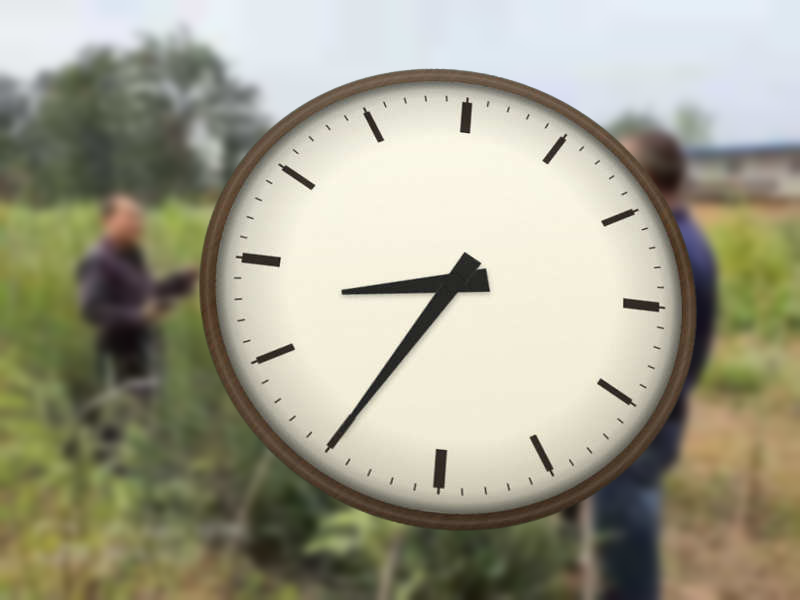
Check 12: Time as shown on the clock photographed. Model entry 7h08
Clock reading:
8h35
